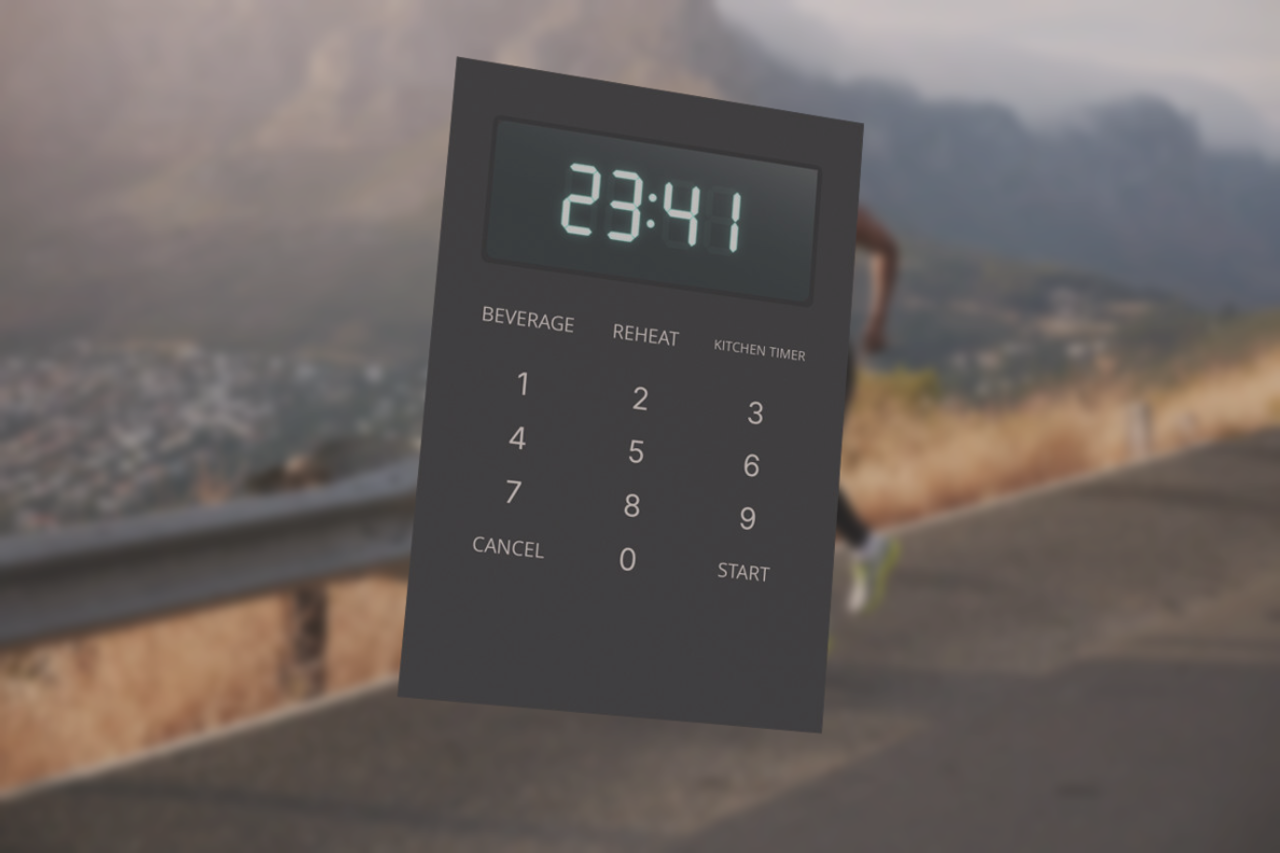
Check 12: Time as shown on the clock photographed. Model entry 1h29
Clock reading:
23h41
